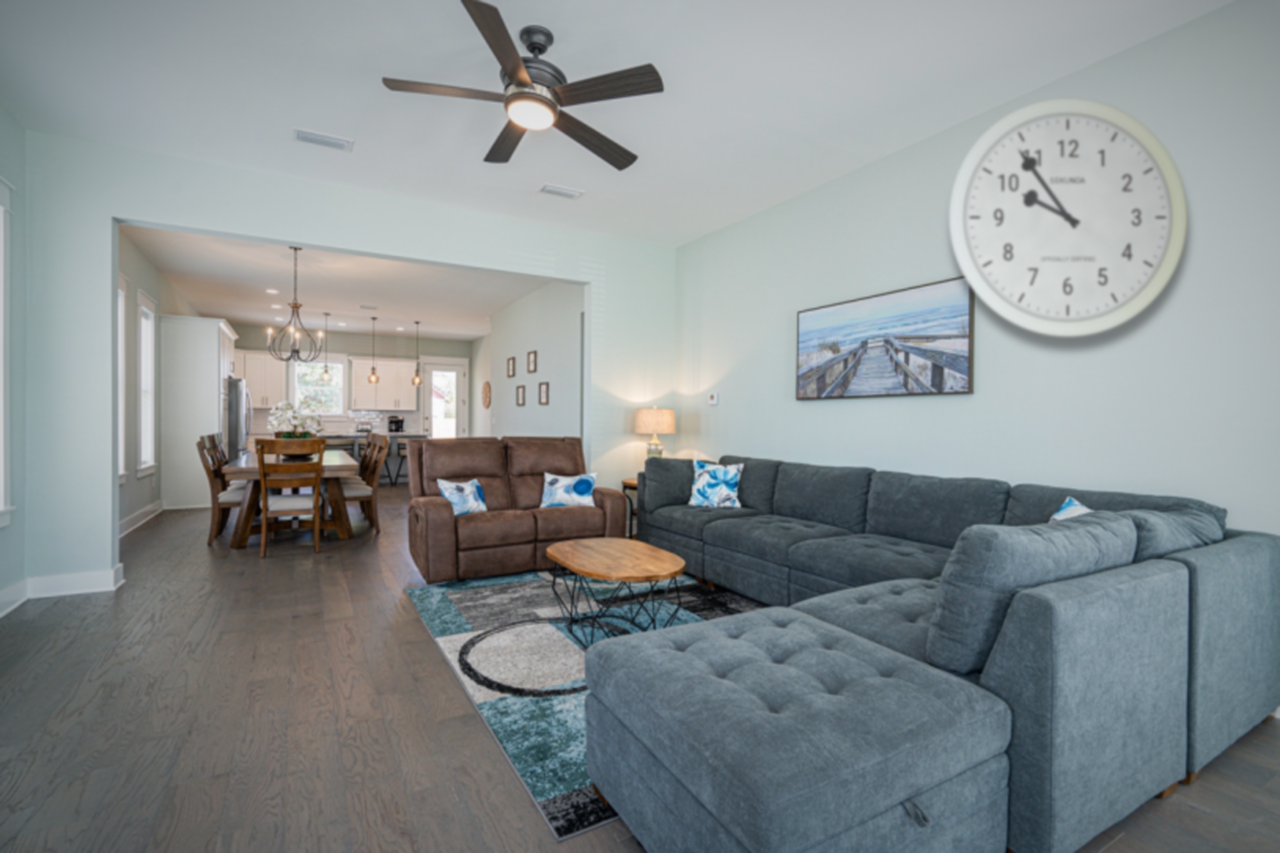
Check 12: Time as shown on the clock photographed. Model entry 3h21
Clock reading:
9h54
